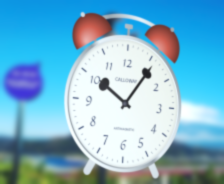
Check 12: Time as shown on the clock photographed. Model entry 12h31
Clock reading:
10h06
